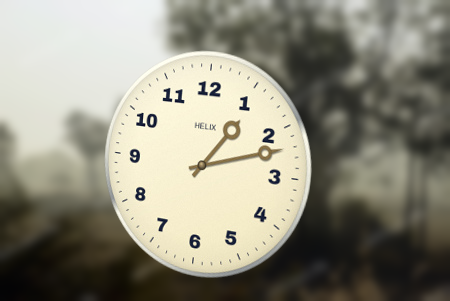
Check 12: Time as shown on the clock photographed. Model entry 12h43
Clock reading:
1h12
